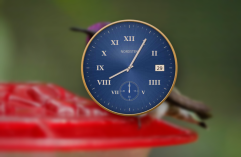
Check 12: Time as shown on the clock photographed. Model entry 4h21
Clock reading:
8h05
